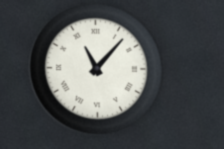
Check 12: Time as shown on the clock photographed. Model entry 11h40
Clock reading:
11h07
